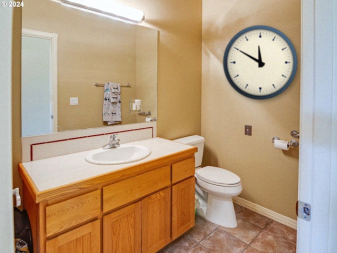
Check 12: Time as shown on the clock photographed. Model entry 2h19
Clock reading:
11h50
